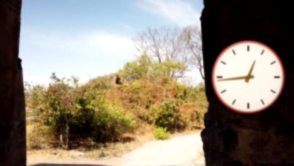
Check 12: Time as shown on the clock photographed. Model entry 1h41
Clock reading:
12h44
